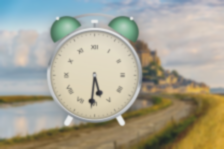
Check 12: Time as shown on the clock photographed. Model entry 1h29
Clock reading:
5h31
